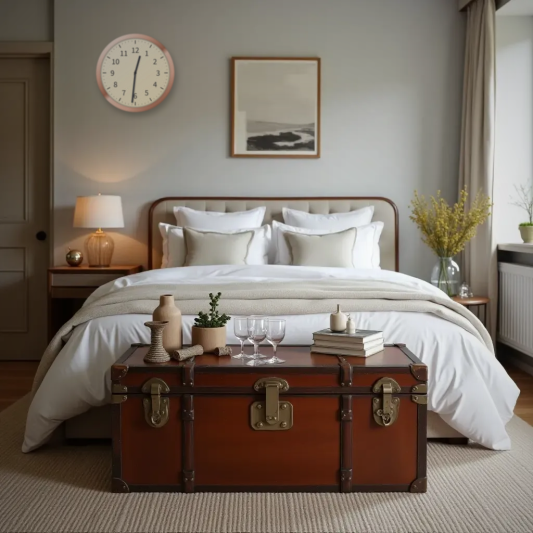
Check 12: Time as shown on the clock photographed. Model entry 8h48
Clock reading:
12h31
